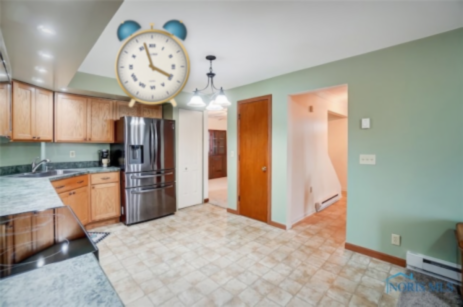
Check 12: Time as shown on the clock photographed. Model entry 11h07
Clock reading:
3h57
